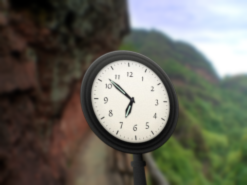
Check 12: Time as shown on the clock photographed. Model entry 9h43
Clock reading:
6h52
